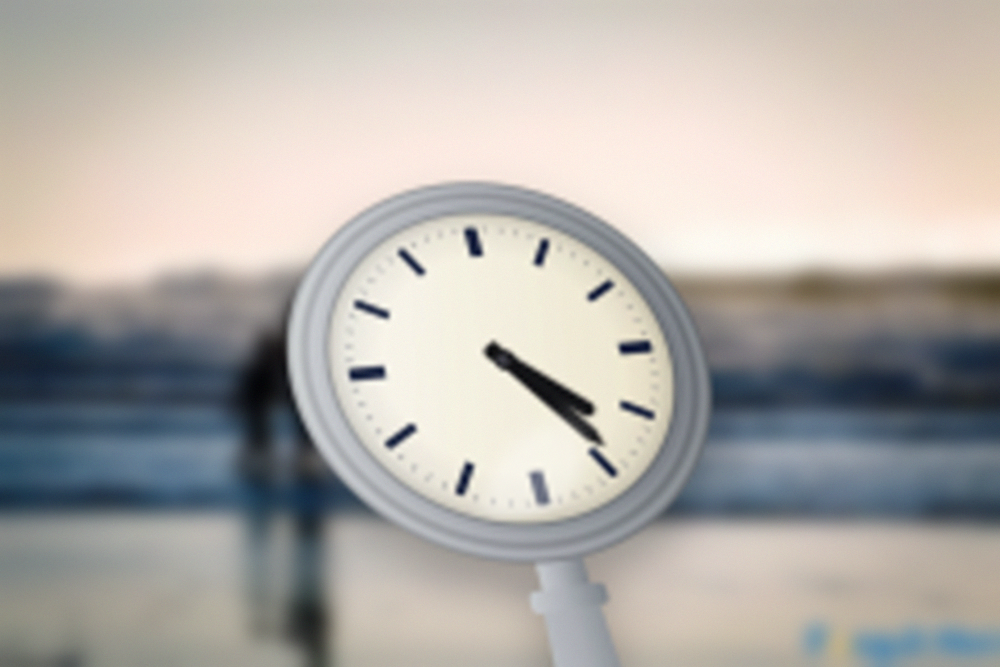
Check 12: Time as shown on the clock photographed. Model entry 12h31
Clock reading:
4h24
